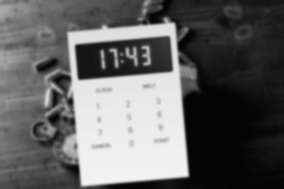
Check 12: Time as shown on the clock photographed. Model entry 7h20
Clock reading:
17h43
